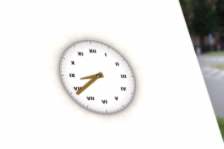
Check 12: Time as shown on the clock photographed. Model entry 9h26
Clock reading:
8h39
